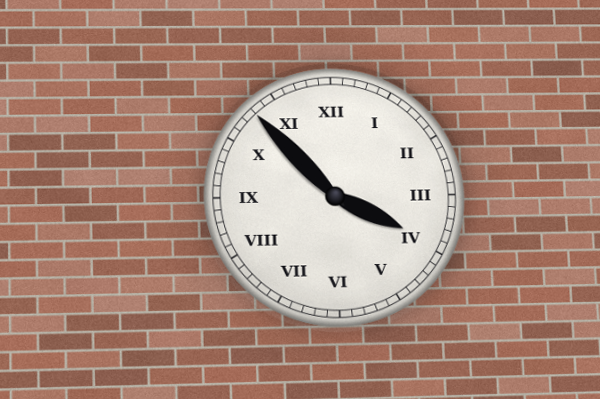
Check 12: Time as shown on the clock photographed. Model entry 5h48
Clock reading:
3h53
